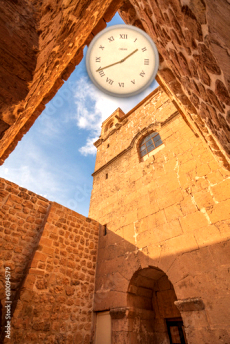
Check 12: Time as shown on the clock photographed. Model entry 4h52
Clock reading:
1h41
